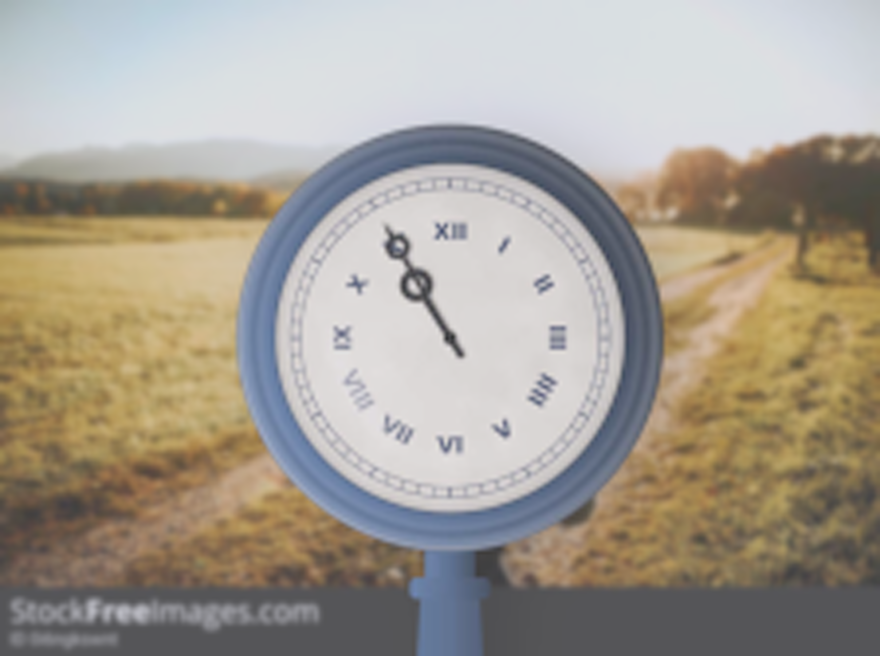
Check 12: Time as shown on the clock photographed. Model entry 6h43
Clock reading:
10h55
